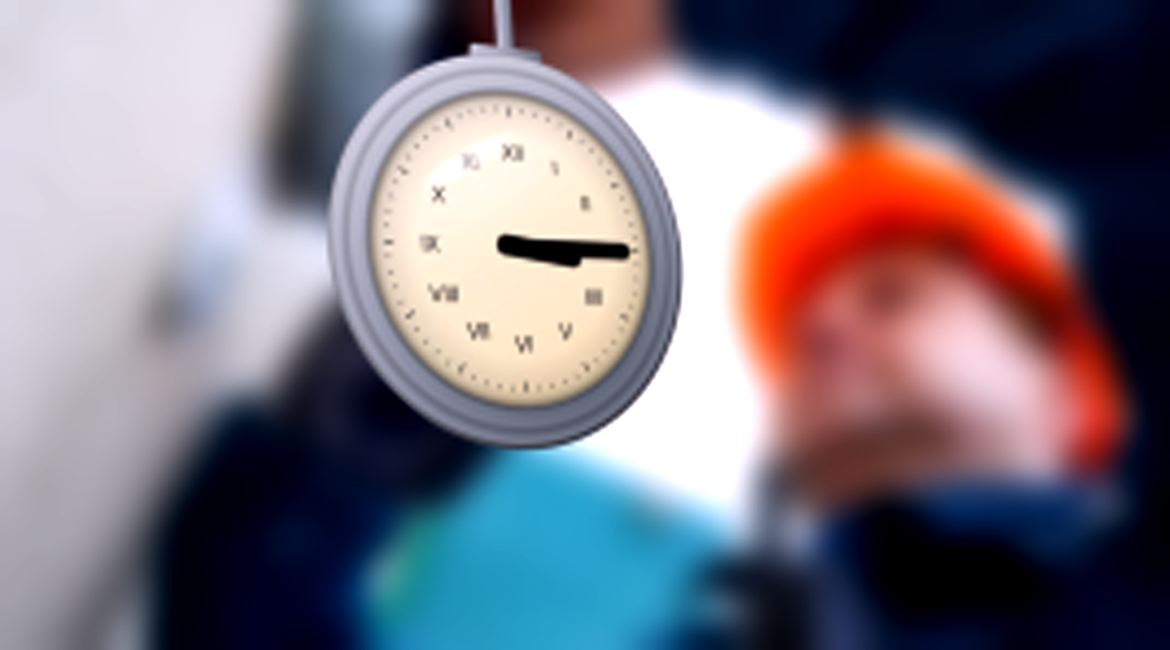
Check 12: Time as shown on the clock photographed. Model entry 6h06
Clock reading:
3h15
